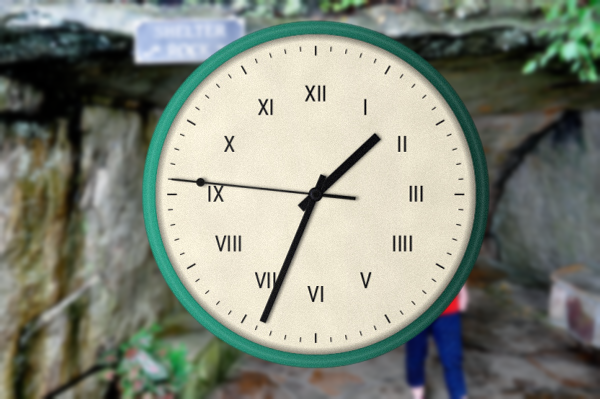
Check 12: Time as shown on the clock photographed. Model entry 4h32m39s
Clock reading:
1h33m46s
